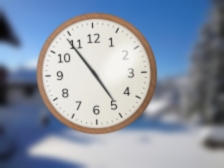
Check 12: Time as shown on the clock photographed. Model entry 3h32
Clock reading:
4h54
